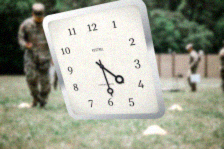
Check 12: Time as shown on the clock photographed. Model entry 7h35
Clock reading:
4h29
